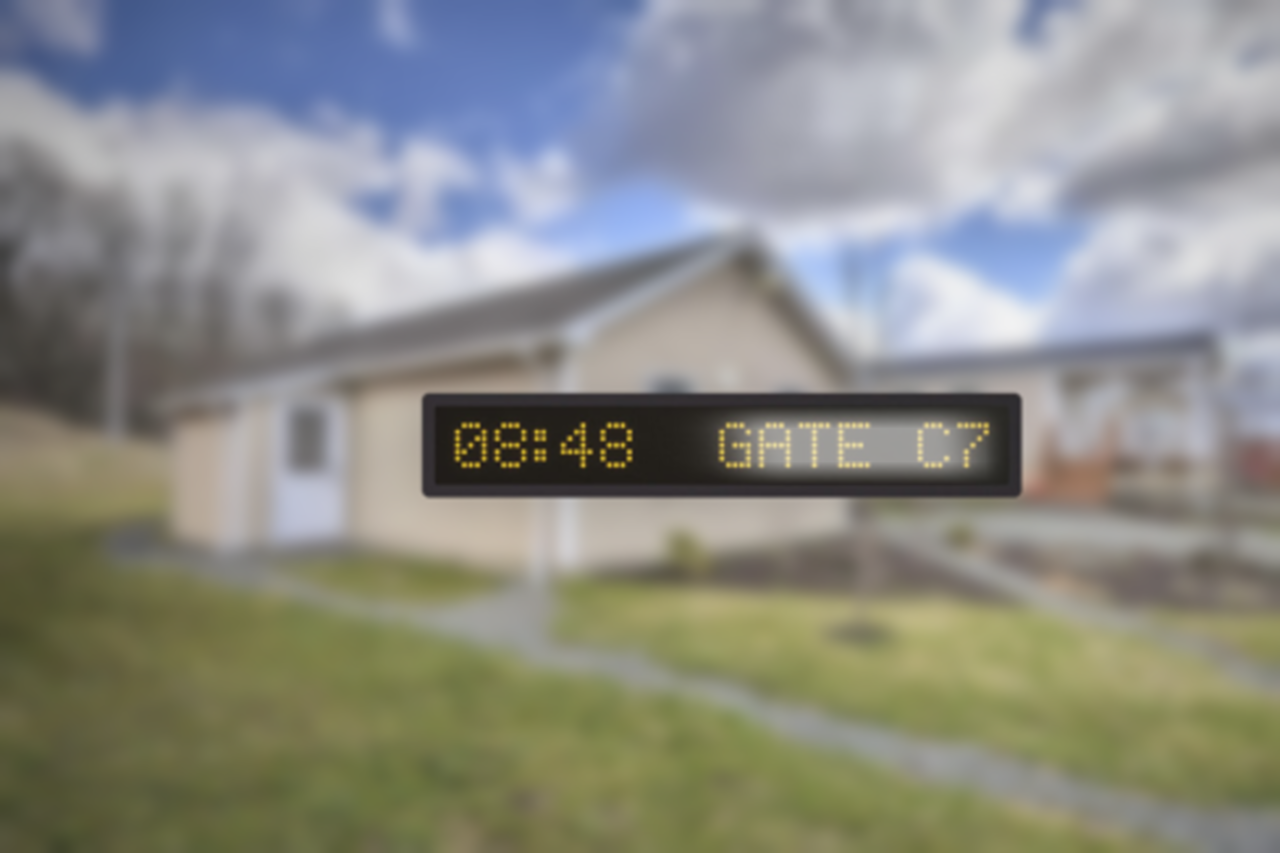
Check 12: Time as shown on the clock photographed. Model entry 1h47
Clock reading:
8h48
